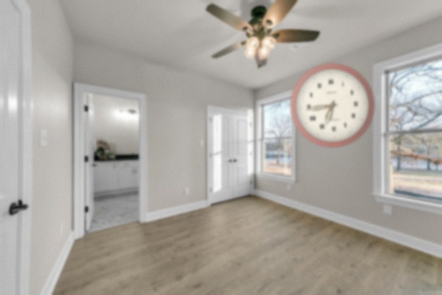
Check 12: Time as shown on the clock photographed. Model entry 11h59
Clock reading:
6h44
